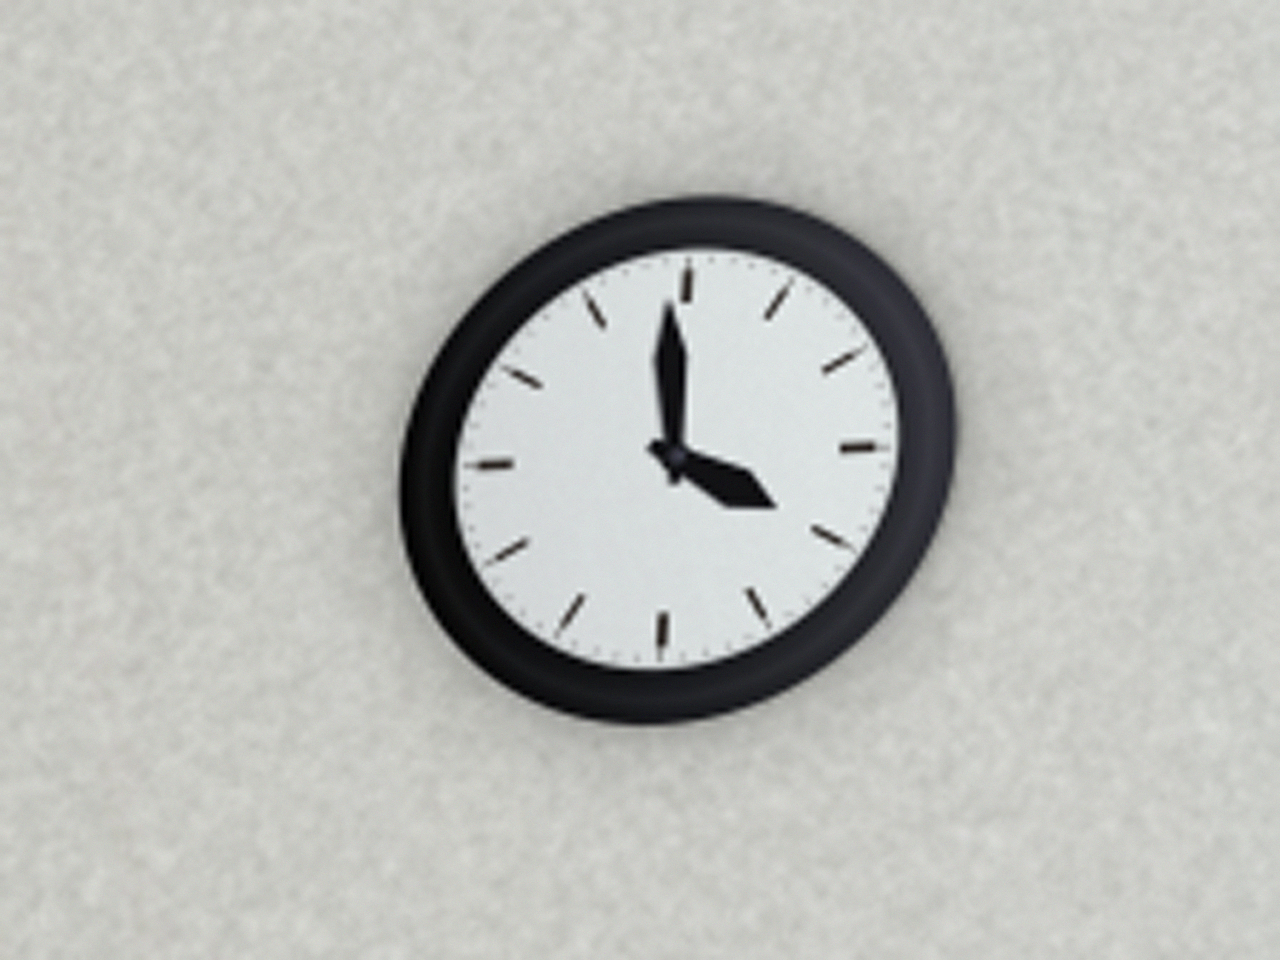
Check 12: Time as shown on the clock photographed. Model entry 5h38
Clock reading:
3h59
